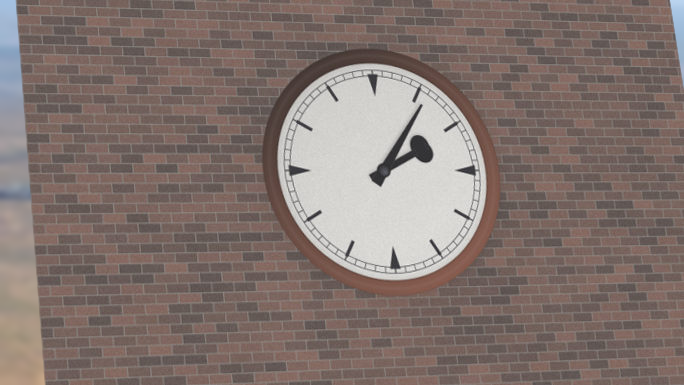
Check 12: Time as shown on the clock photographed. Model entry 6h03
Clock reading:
2h06
